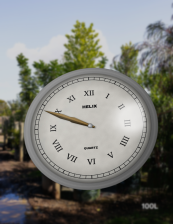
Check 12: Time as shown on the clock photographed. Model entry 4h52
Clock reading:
9h49
